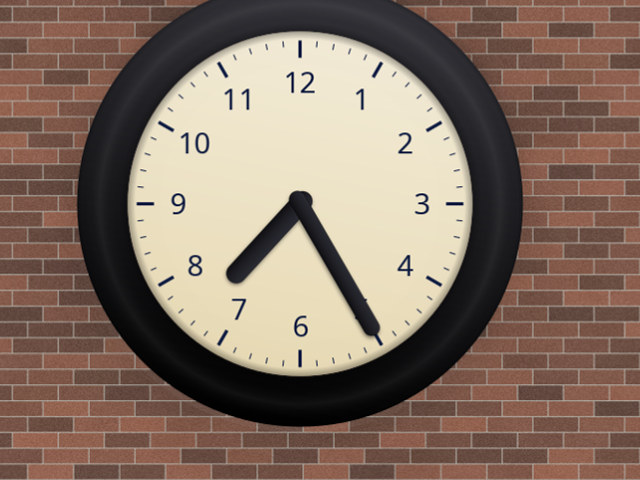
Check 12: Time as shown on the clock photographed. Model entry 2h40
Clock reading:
7h25
